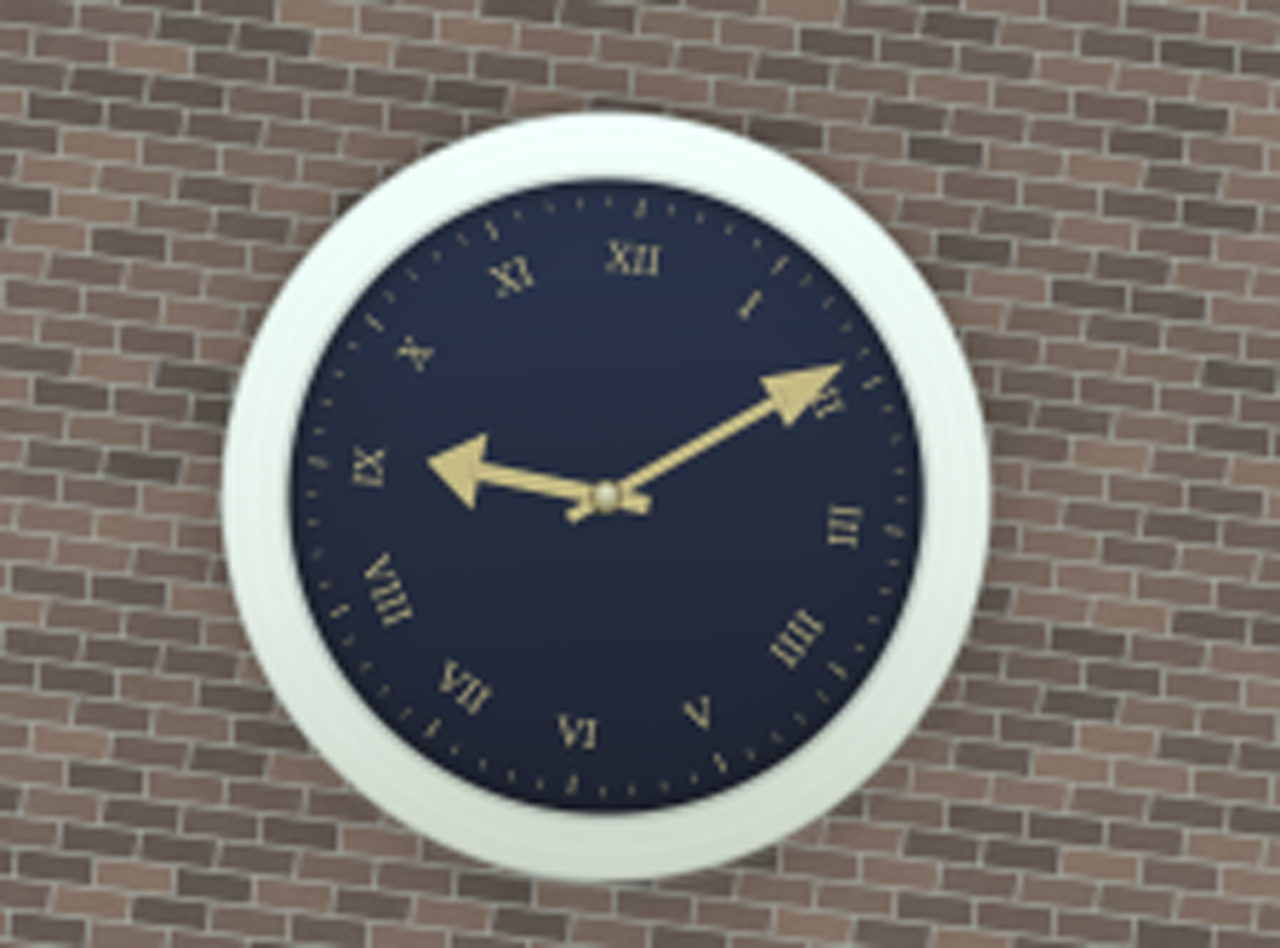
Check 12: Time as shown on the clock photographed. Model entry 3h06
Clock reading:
9h09
